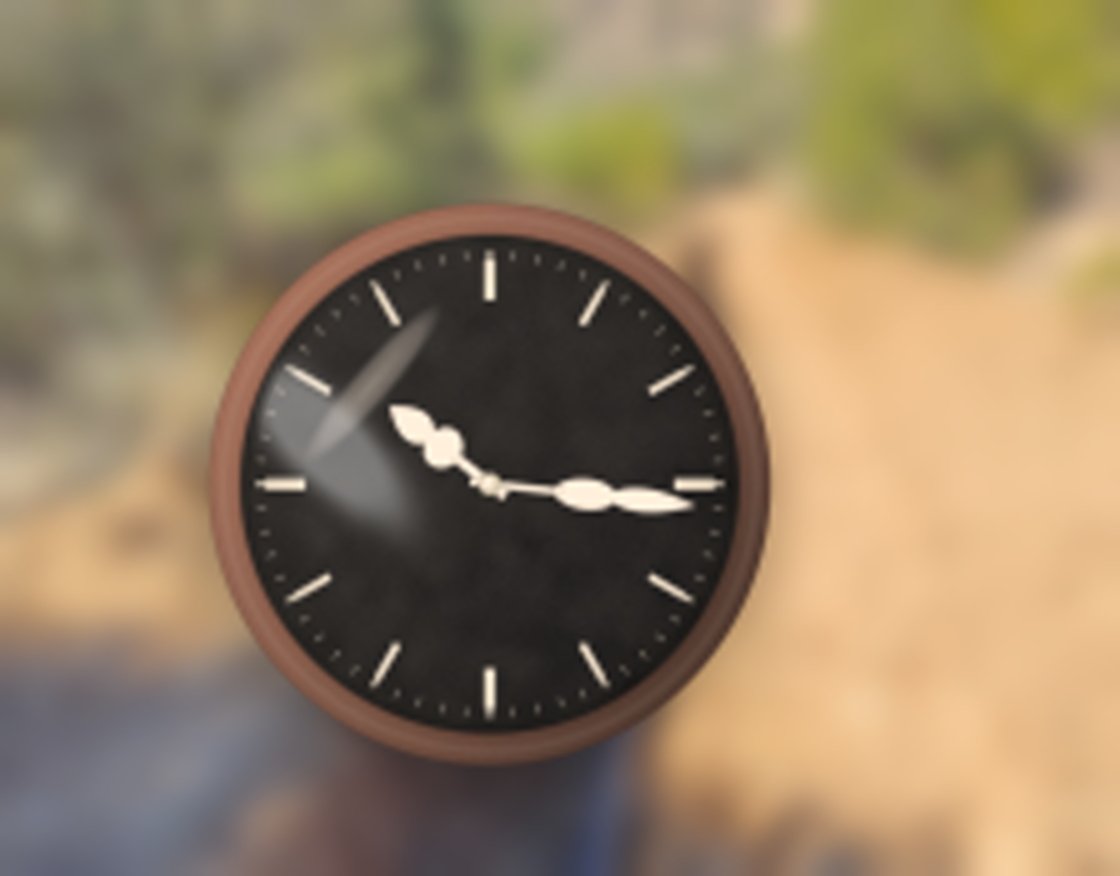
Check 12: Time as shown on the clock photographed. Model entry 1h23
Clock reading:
10h16
